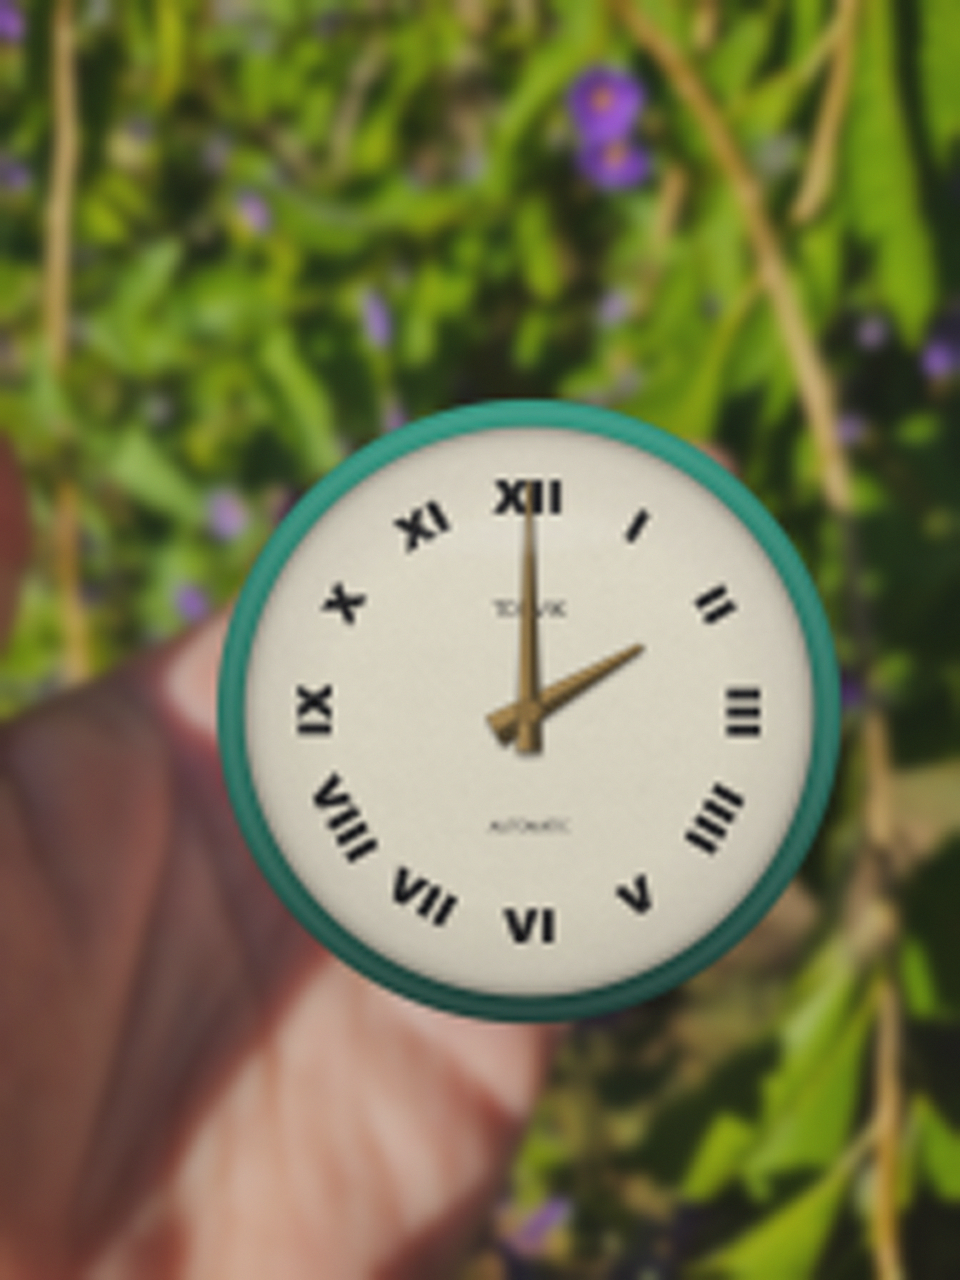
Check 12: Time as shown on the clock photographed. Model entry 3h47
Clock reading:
2h00
